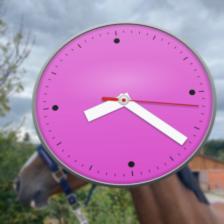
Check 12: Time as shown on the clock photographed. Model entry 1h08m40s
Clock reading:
8h22m17s
